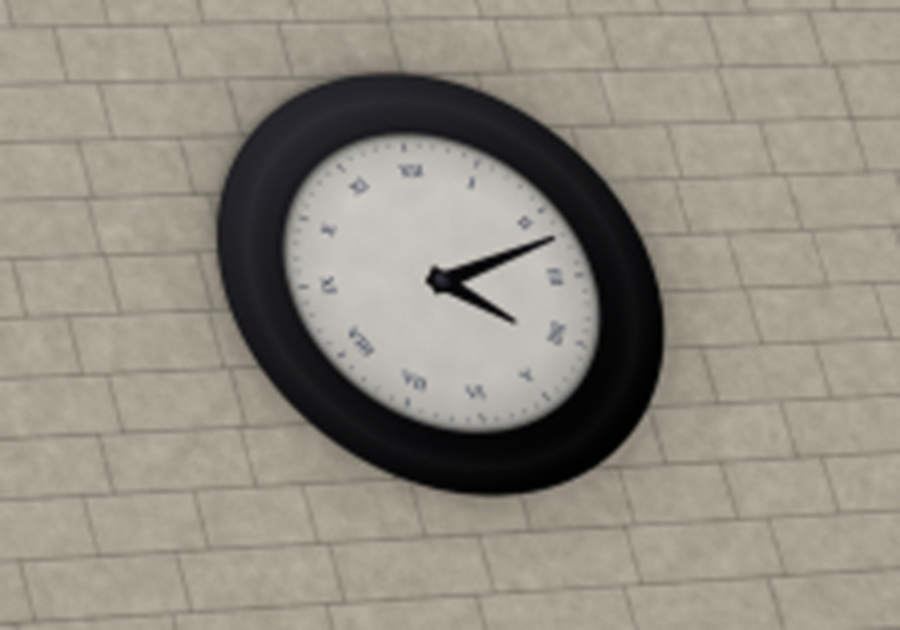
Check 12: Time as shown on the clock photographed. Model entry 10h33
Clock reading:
4h12
